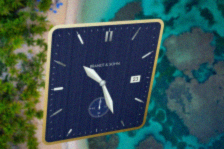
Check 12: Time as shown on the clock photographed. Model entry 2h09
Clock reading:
10h26
